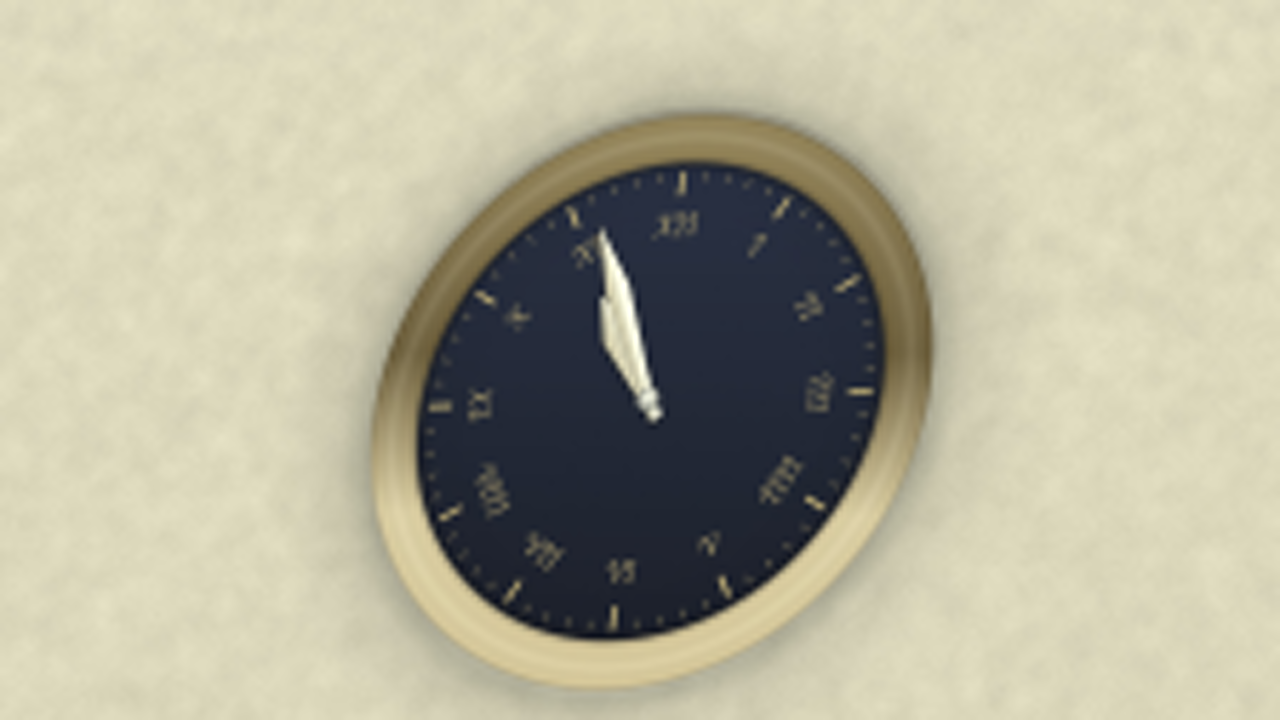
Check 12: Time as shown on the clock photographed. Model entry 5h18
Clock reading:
10h56
